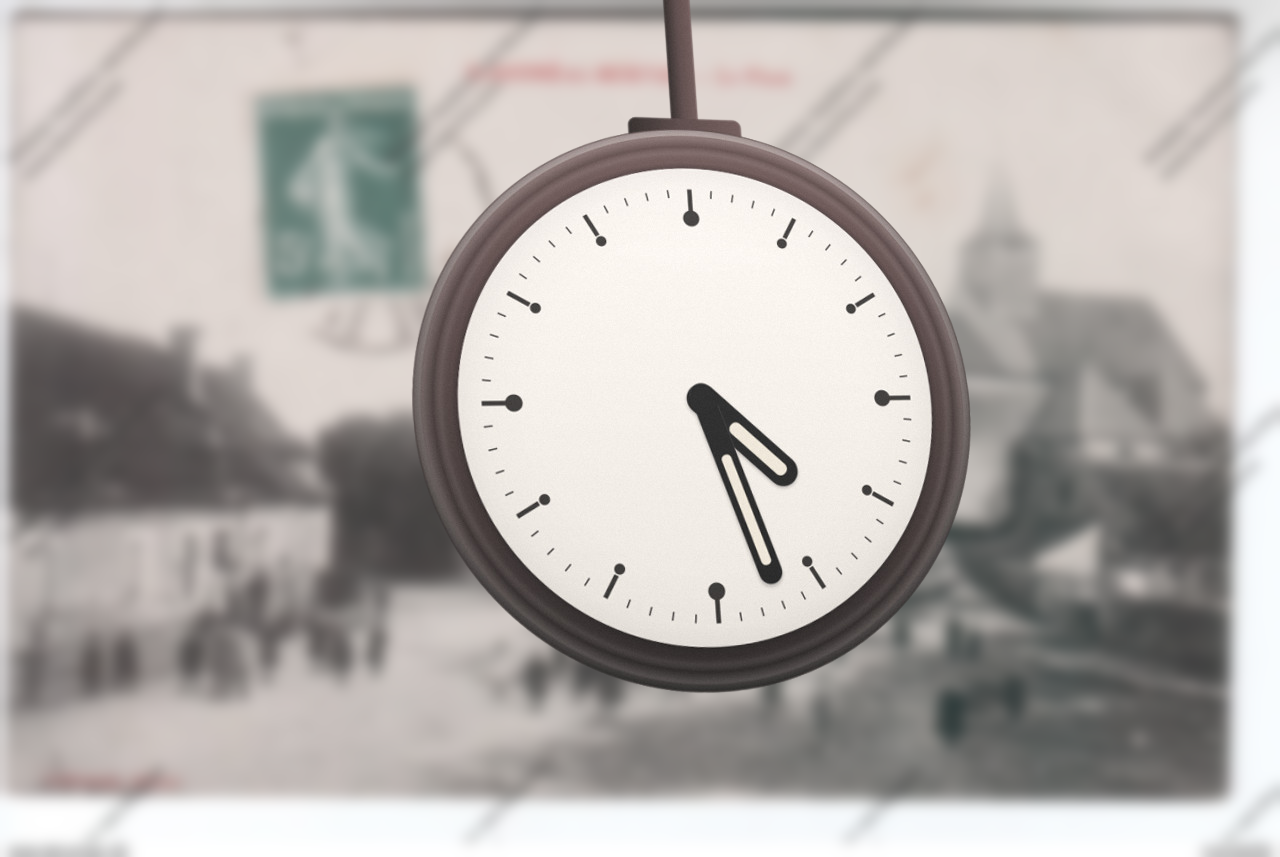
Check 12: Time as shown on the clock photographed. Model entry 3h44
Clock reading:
4h27
